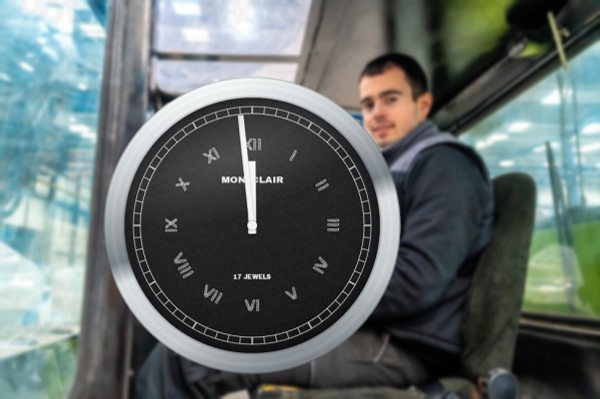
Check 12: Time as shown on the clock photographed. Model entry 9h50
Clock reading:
11h59
